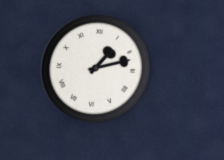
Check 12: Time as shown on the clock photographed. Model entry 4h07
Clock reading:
1h12
